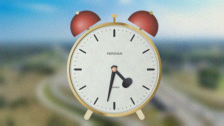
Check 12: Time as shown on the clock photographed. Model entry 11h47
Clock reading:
4h32
